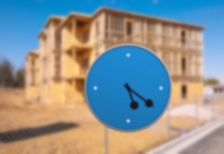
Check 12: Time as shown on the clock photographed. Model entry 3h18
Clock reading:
5h21
